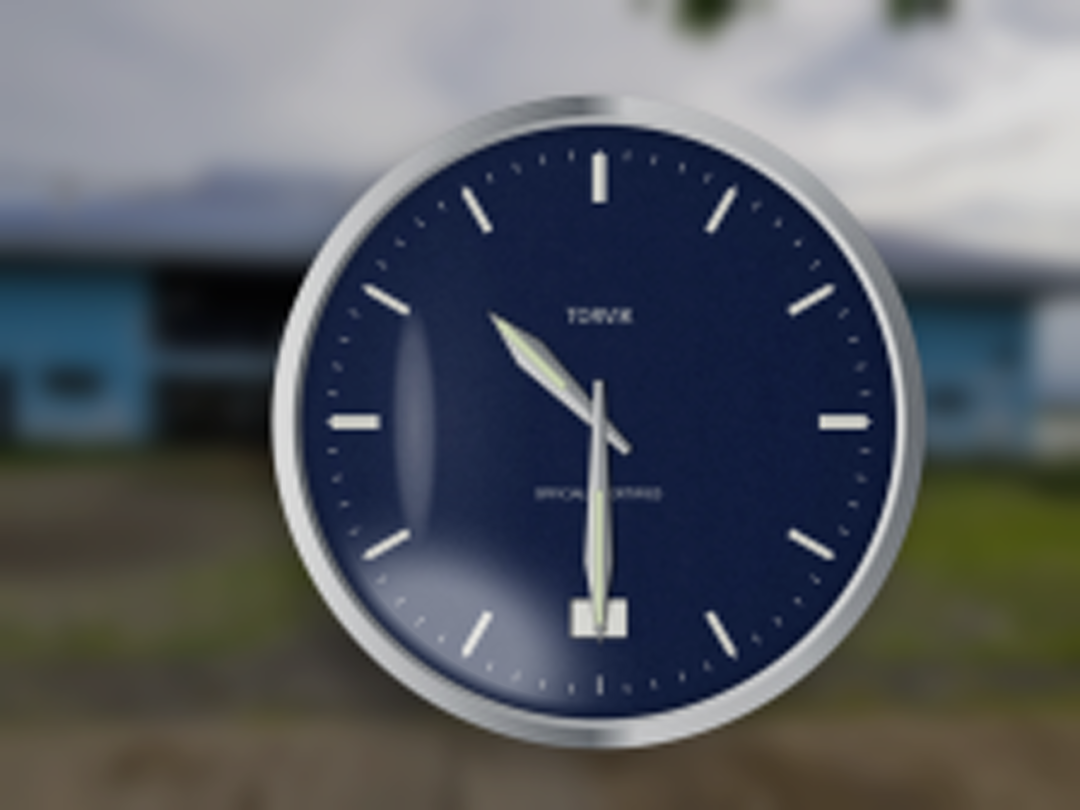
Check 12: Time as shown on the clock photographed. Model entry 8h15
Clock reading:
10h30
